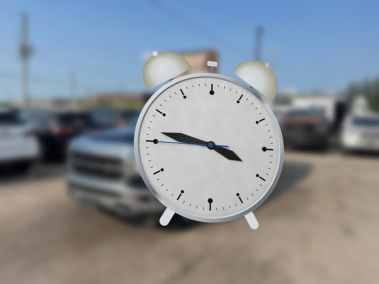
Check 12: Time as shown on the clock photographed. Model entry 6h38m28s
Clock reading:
3h46m45s
